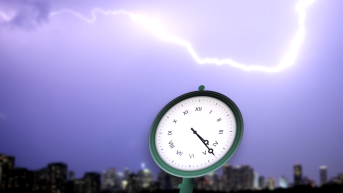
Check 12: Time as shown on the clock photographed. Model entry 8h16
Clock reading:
4h23
